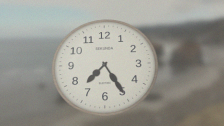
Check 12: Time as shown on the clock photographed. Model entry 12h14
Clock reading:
7h25
